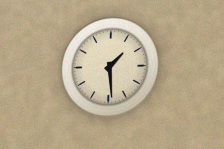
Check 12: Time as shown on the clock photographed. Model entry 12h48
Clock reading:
1h29
